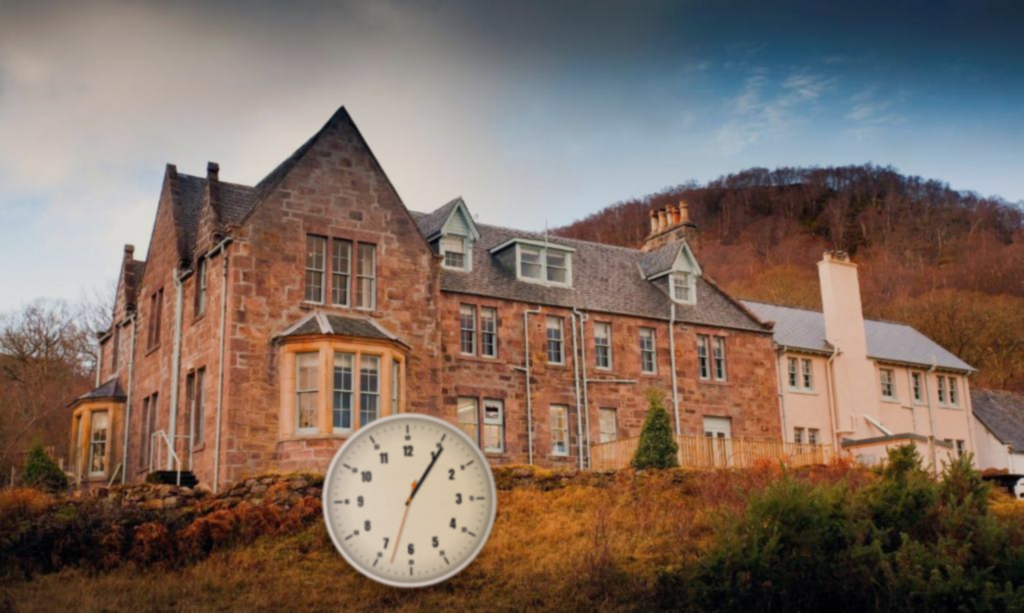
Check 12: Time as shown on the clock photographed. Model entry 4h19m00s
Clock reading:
1h05m33s
